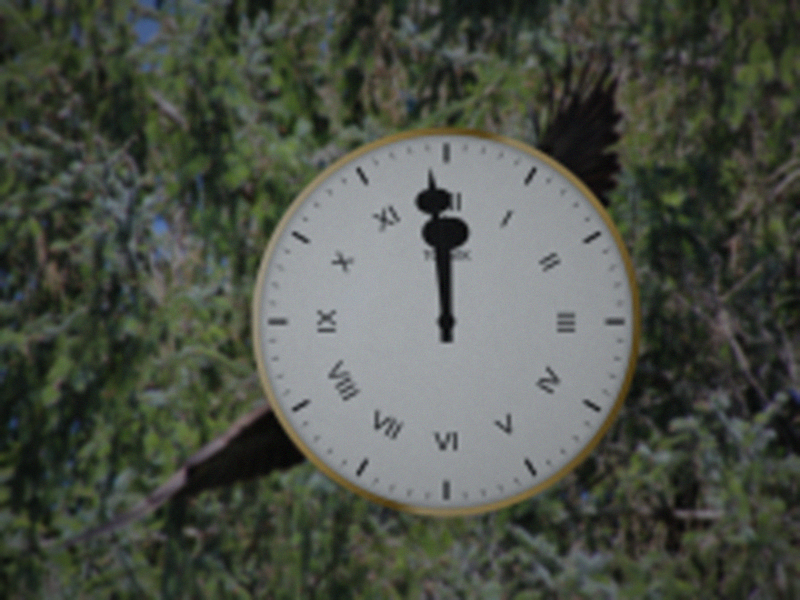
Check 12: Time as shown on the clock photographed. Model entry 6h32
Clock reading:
11h59
